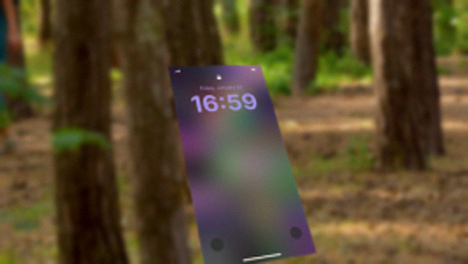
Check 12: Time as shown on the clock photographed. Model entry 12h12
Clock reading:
16h59
